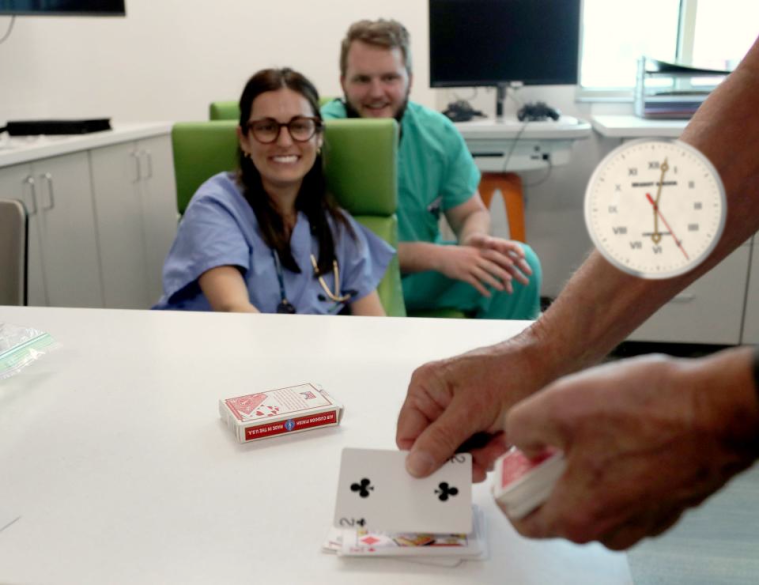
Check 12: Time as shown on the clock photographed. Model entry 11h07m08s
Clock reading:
6h02m25s
